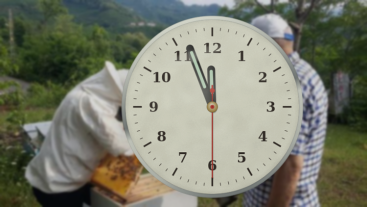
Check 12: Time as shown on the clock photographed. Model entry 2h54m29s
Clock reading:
11h56m30s
